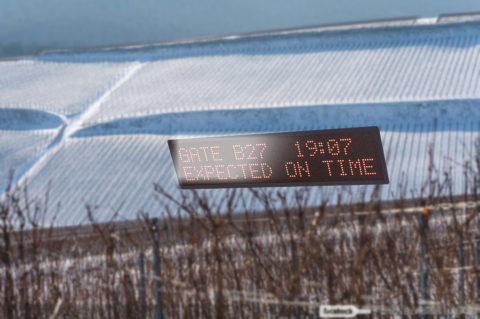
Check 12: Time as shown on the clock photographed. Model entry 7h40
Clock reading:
19h07
